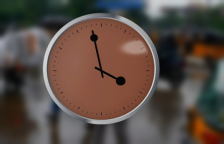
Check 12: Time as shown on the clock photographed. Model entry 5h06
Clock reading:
3h58
